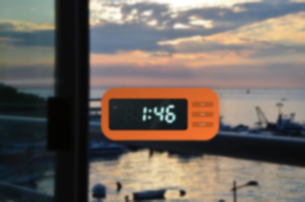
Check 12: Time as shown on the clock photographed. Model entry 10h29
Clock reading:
1h46
